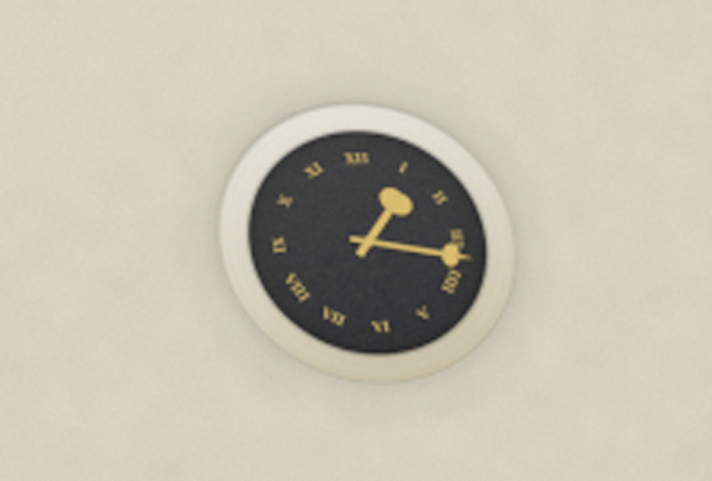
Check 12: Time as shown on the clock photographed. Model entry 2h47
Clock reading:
1h17
